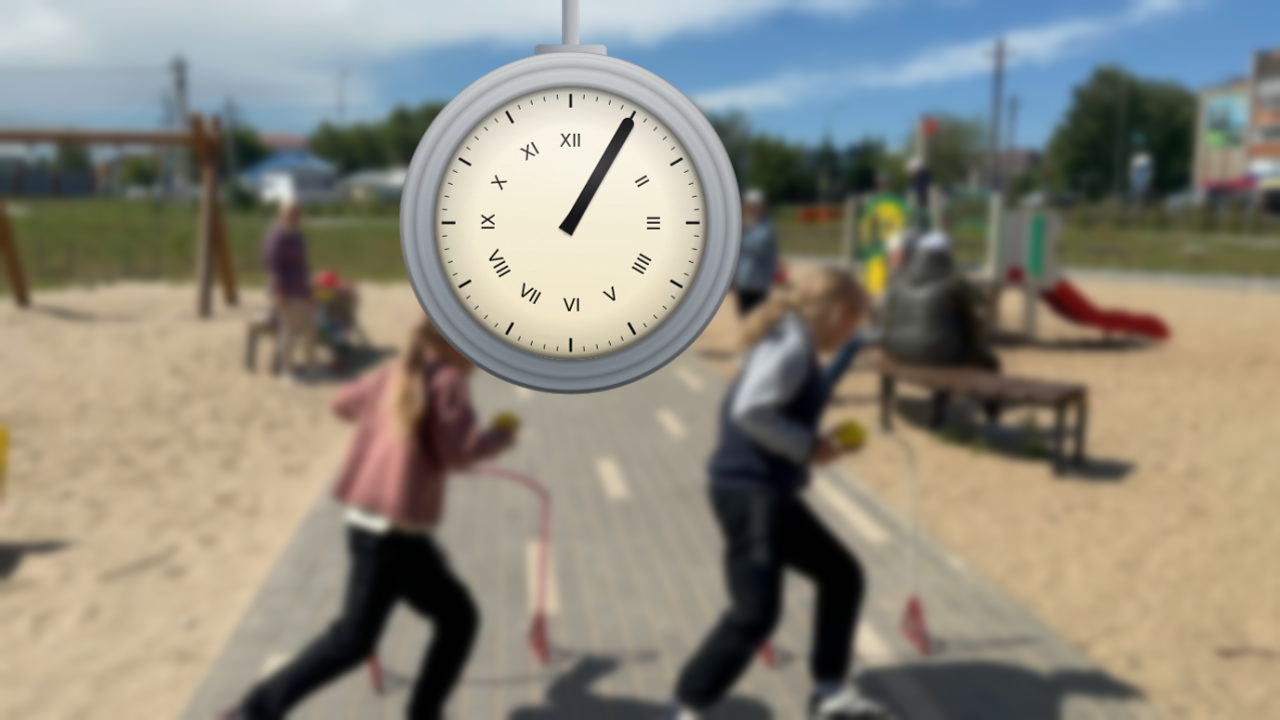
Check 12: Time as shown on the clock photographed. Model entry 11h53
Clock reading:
1h05
